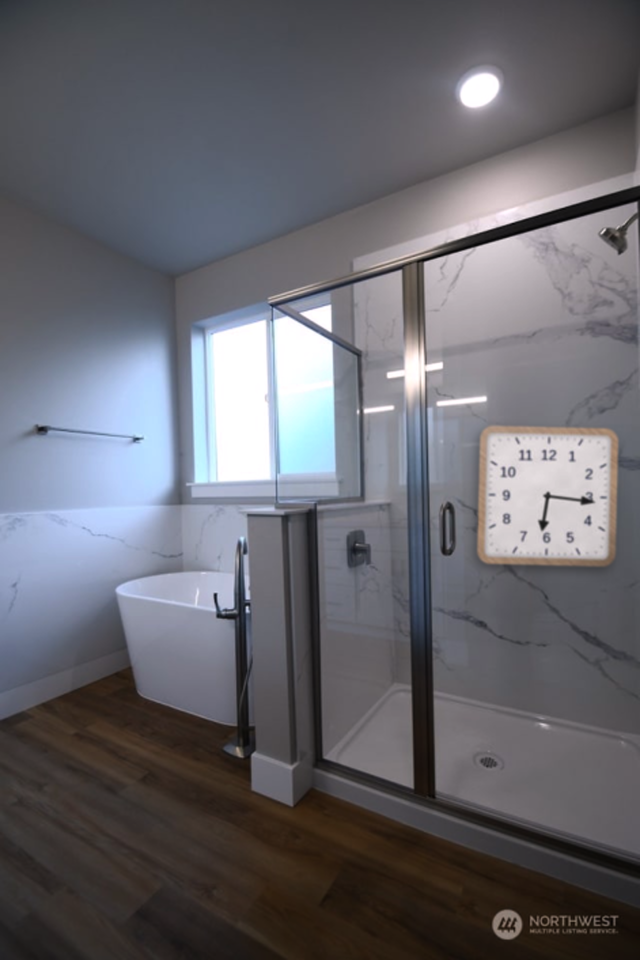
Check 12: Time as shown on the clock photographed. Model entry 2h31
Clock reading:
6h16
